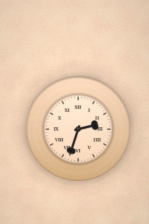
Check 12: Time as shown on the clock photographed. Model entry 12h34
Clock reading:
2h33
